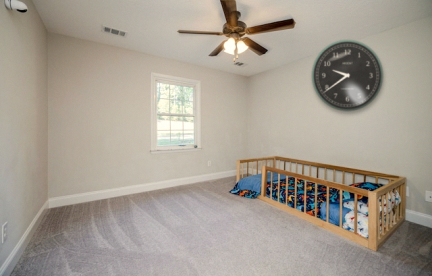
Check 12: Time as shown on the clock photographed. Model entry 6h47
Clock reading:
9h39
